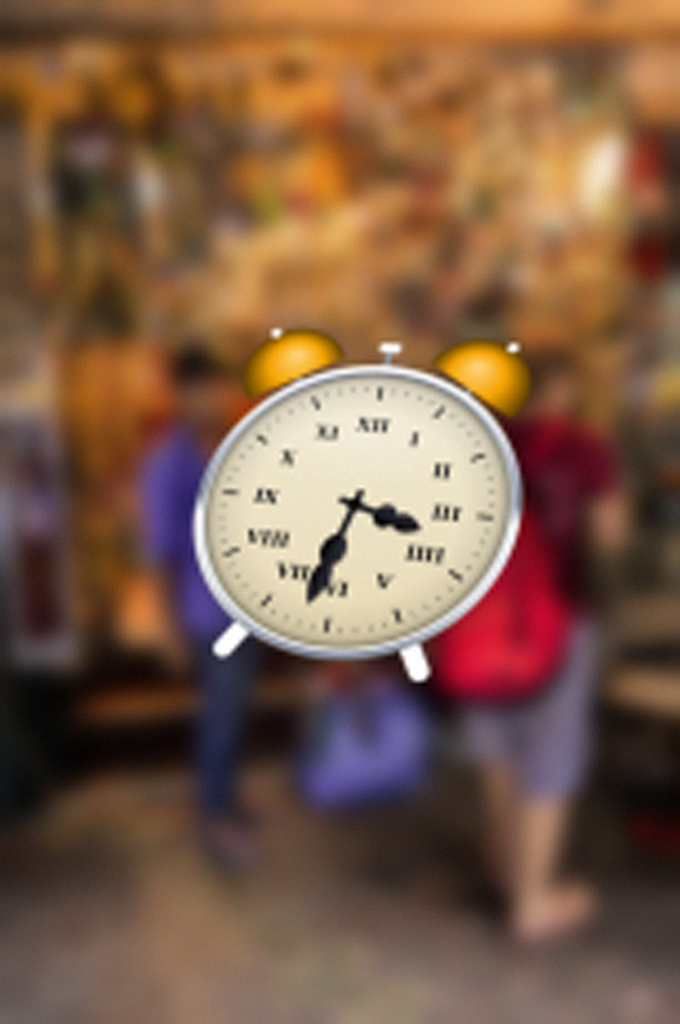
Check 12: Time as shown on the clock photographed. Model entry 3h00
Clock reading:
3h32
